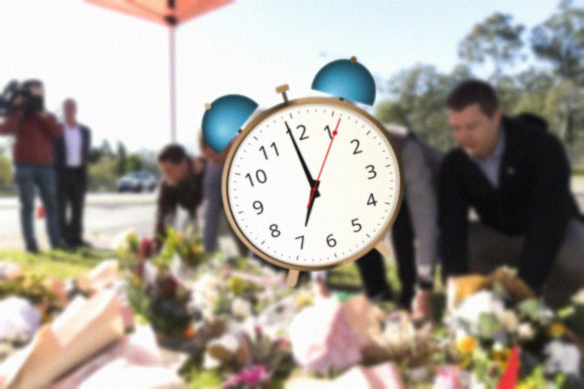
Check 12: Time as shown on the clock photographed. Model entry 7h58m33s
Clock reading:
6h59m06s
